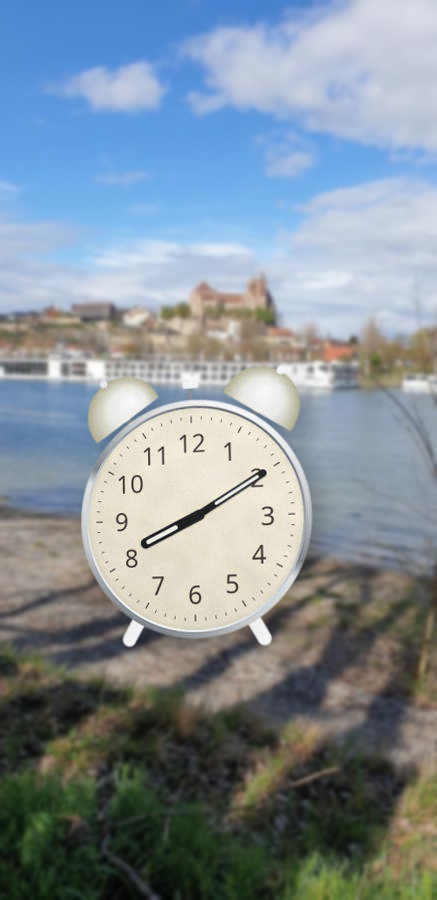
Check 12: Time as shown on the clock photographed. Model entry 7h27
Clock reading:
8h10
